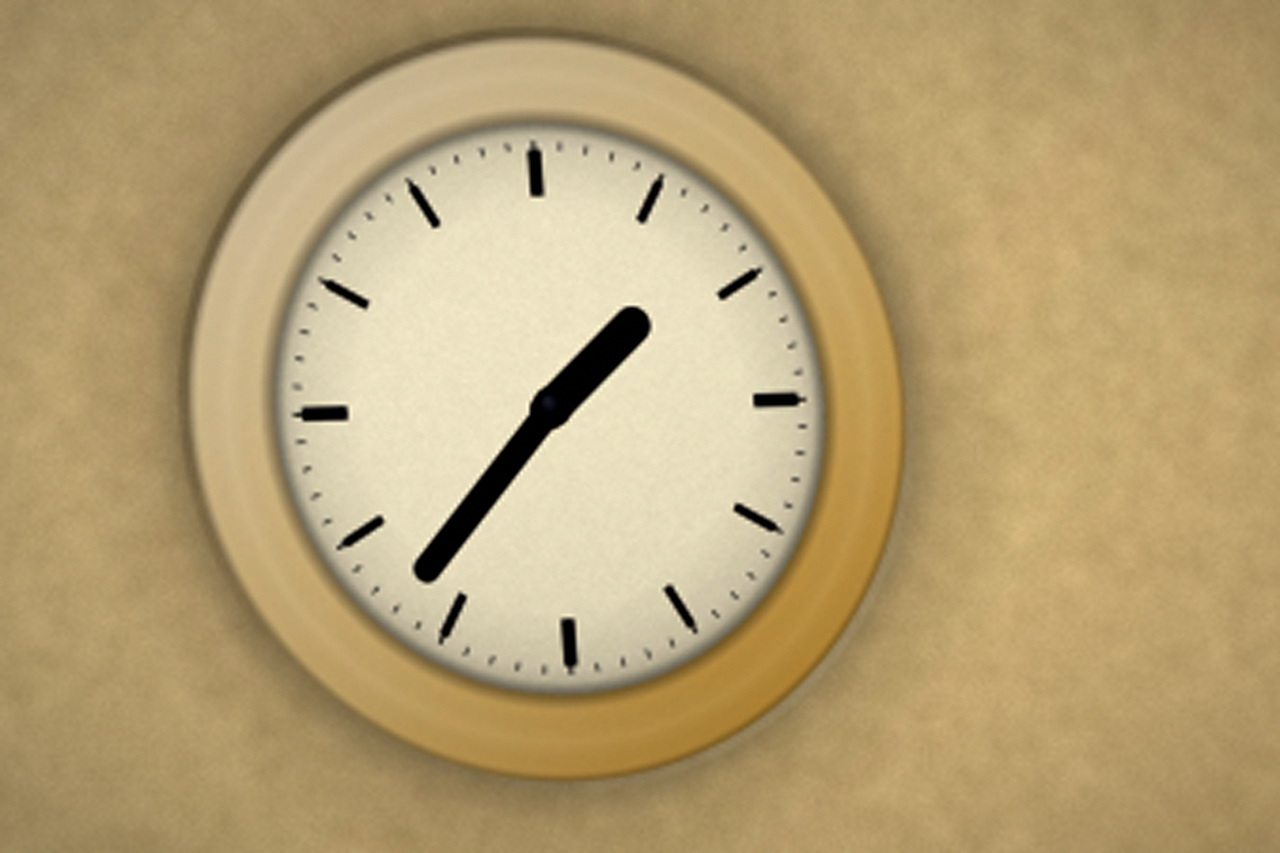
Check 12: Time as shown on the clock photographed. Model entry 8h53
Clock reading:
1h37
